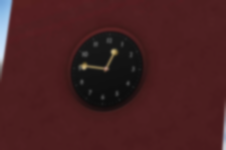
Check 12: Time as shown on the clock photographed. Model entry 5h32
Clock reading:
12h46
